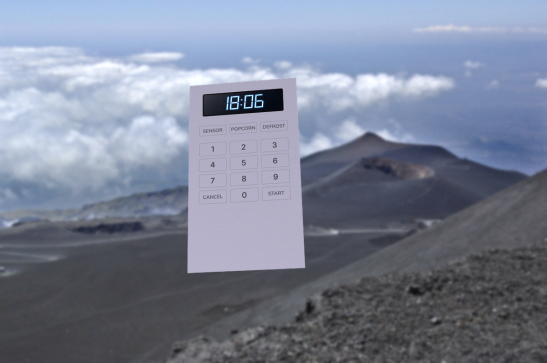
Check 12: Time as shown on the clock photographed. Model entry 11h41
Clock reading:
18h06
